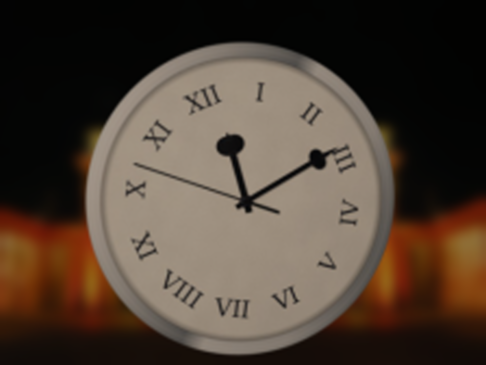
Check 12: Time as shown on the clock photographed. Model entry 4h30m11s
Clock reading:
12h13m52s
